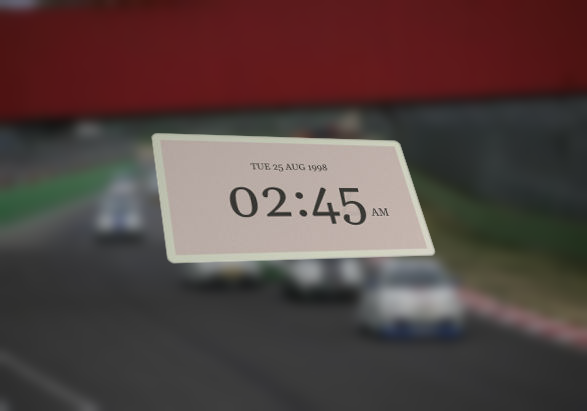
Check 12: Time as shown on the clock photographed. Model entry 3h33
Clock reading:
2h45
